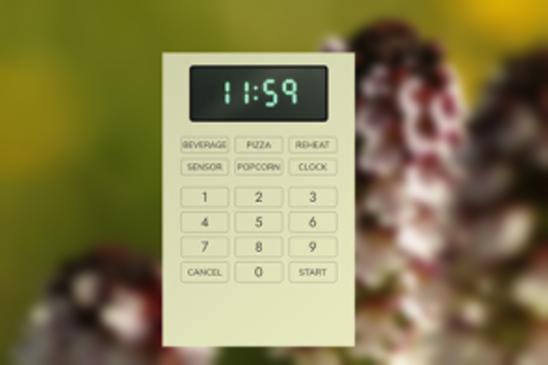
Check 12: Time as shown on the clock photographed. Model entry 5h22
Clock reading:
11h59
